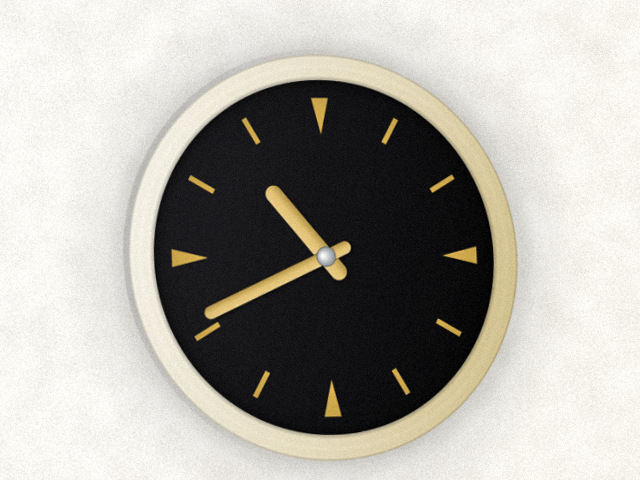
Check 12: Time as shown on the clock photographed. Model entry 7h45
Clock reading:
10h41
